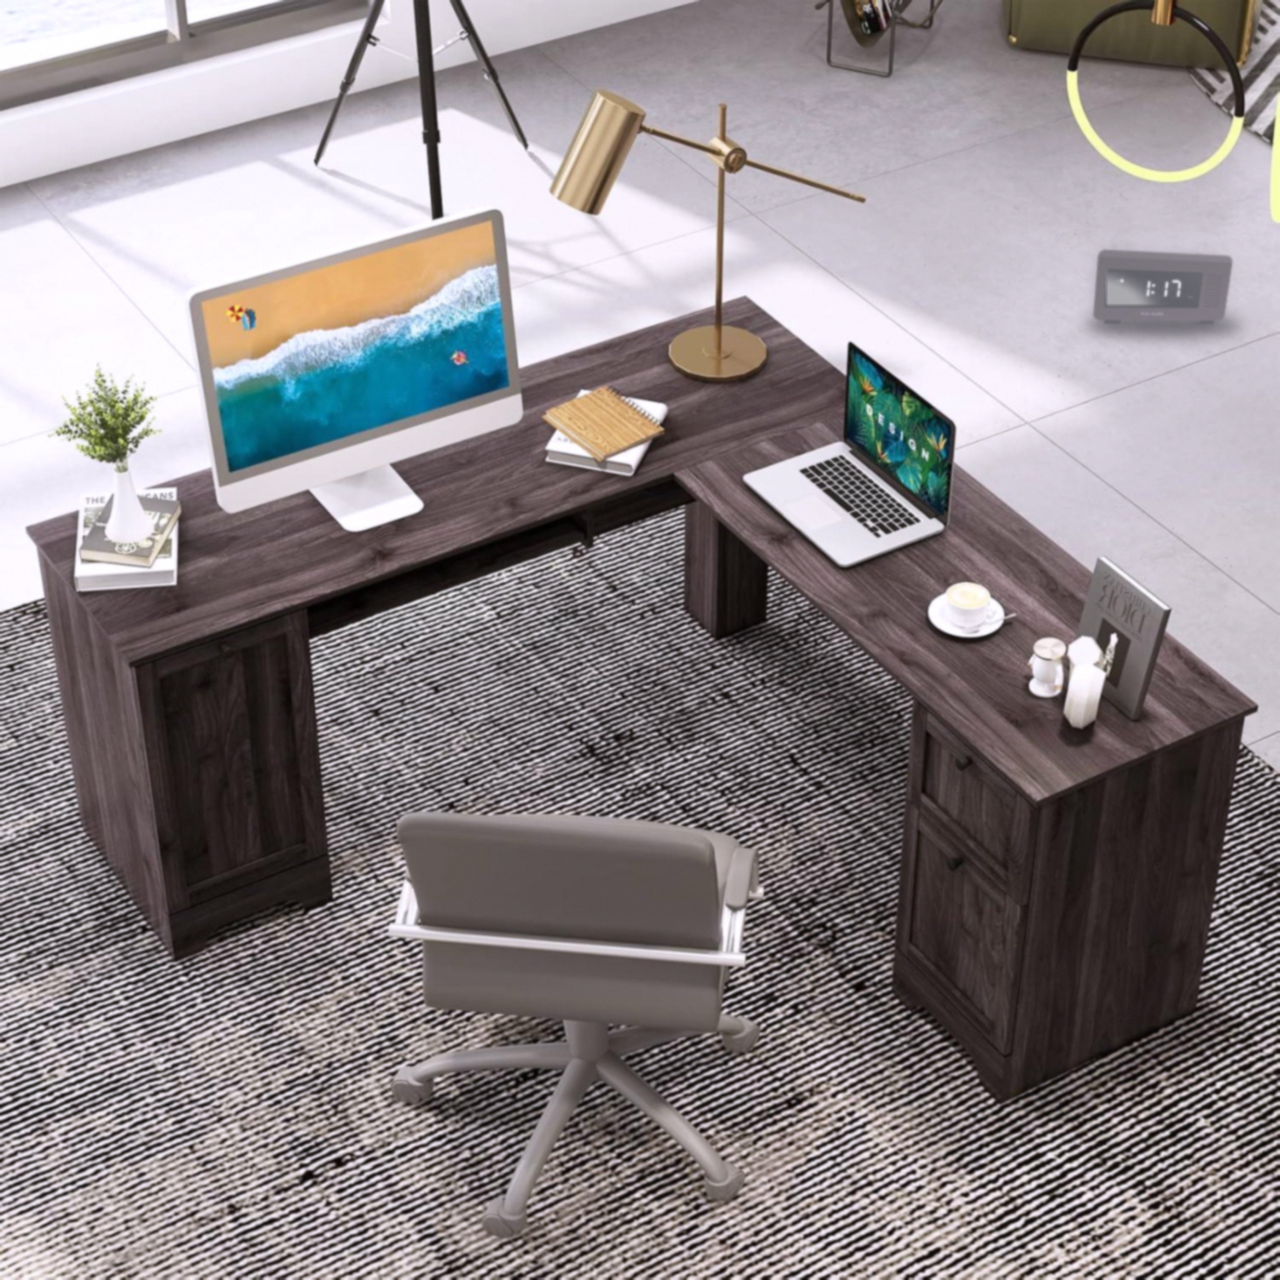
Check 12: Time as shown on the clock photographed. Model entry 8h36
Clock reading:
1h17
